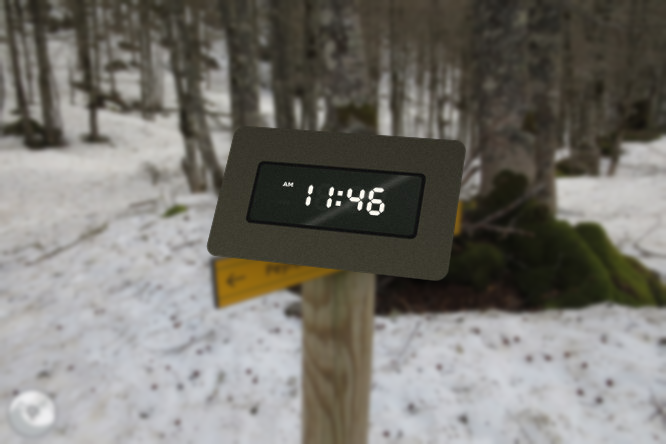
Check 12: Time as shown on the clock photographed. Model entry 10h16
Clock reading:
11h46
